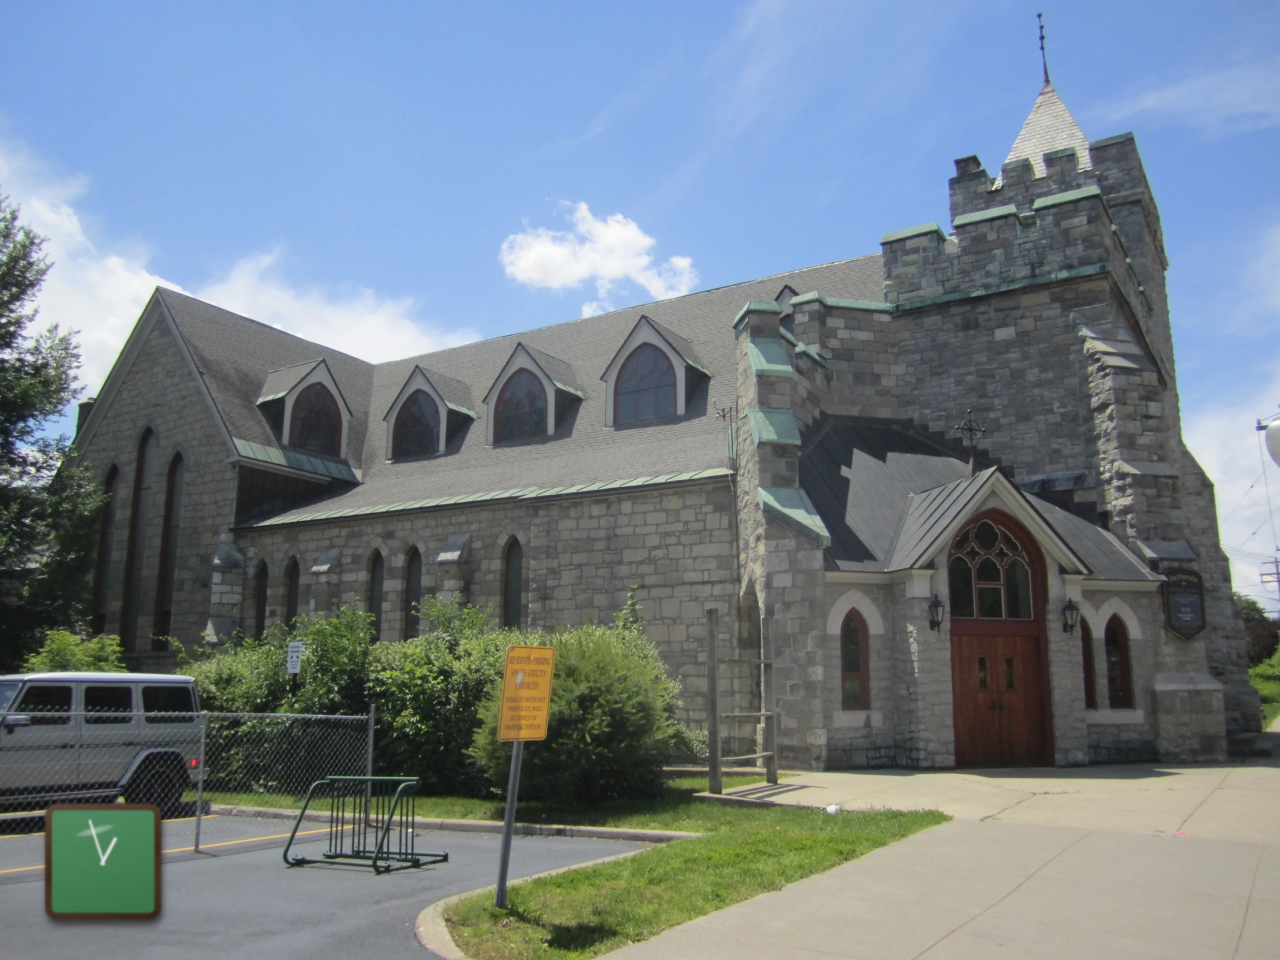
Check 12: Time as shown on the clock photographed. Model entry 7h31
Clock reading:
12h57
